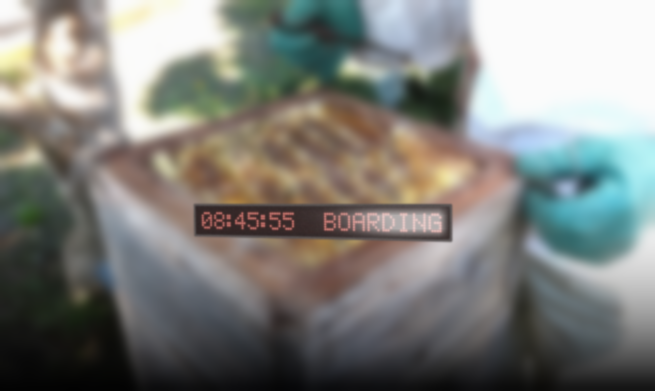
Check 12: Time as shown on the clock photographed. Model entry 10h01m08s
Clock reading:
8h45m55s
